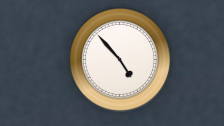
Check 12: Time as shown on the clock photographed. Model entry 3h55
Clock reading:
4h53
